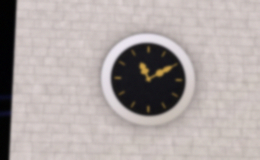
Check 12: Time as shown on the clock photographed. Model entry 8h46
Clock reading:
11h10
